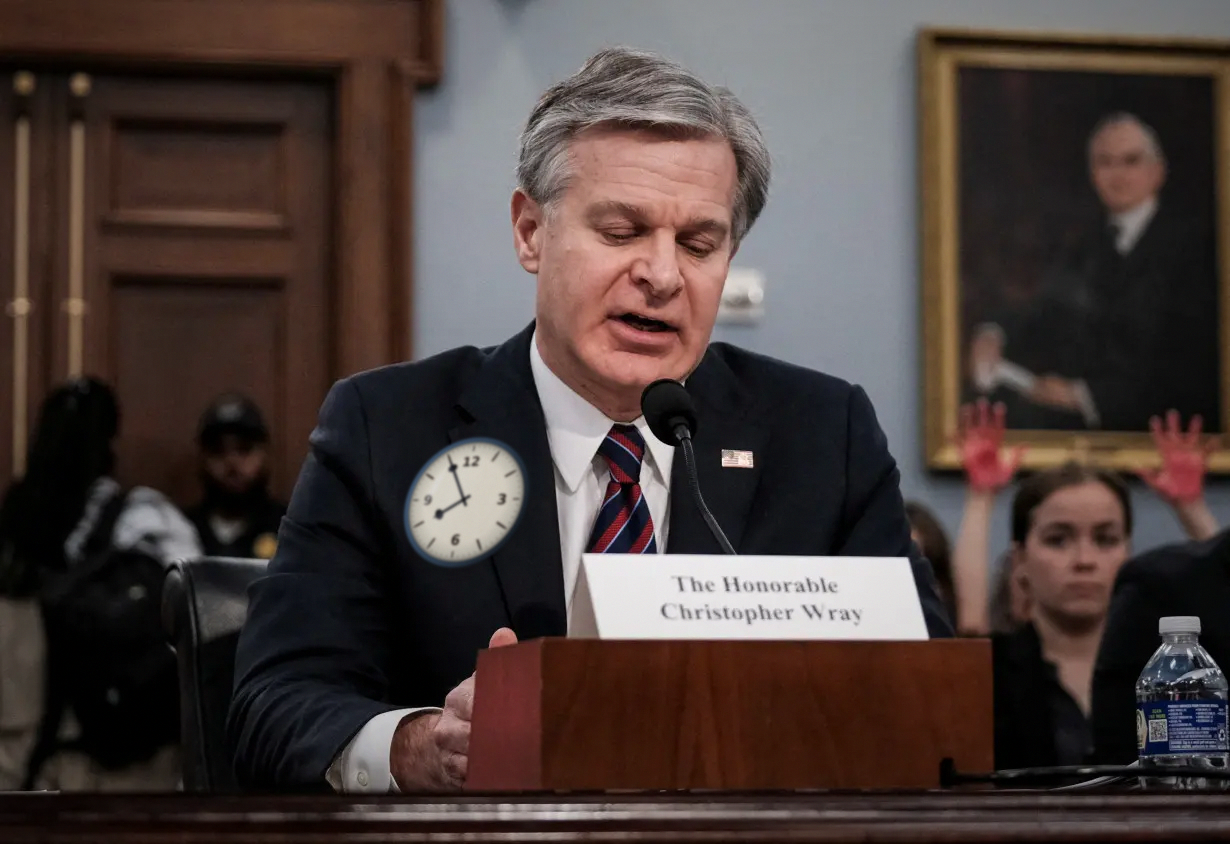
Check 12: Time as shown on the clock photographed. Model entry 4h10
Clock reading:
7h55
